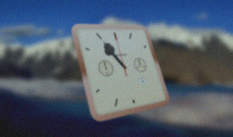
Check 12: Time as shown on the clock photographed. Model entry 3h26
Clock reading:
10h55
